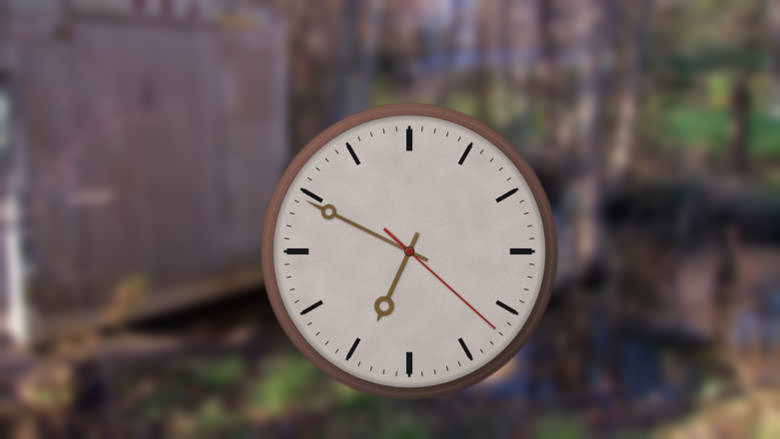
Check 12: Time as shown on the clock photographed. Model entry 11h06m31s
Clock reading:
6h49m22s
